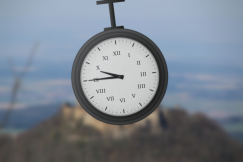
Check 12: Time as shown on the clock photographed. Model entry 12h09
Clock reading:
9h45
